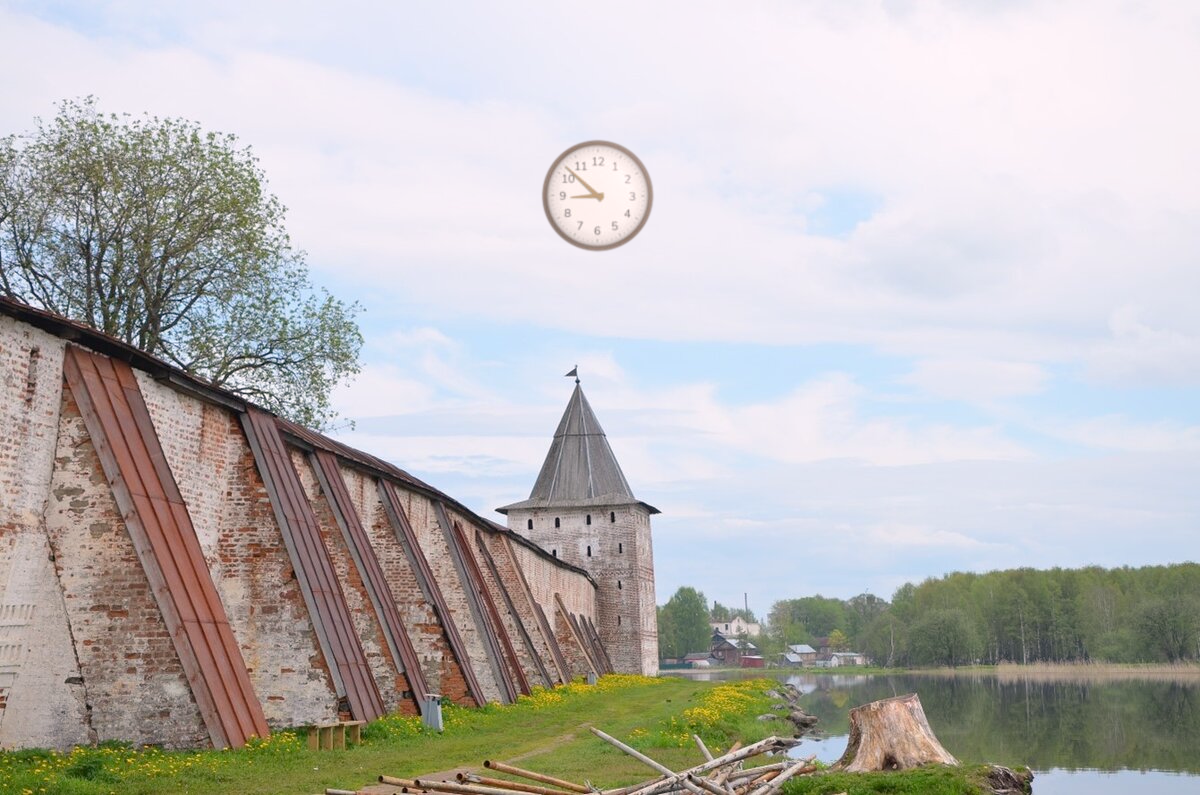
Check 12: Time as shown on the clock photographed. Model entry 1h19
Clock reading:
8h52
